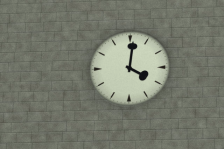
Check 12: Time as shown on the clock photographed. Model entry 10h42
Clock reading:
4h01
